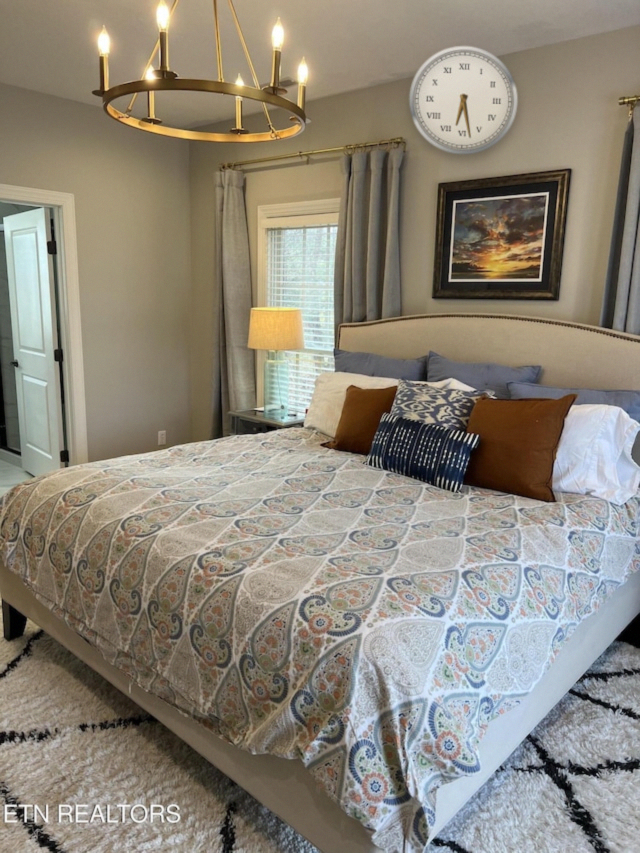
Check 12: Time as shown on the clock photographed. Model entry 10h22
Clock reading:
6h28
